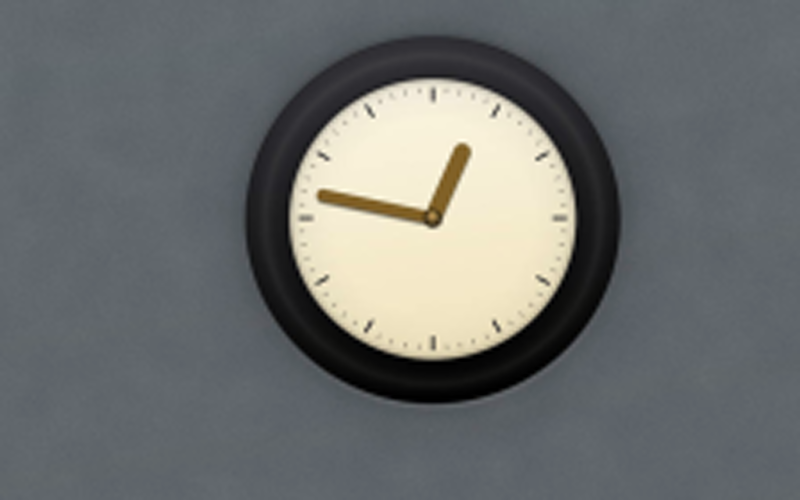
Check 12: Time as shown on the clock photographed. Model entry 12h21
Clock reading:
12h47
